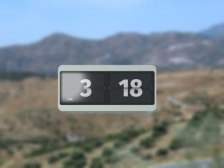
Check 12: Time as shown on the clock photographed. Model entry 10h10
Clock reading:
3h18
